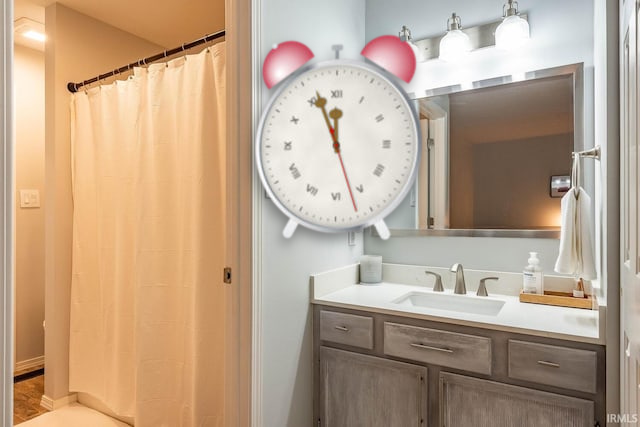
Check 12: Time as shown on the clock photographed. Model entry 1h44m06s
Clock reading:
11h56m27s
